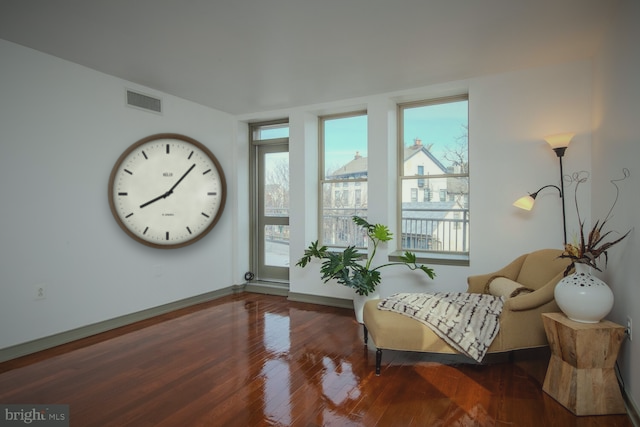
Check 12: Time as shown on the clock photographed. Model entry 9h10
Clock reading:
8h07
